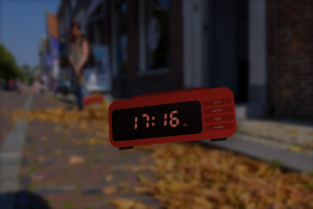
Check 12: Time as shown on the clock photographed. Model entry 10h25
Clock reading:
17h16
